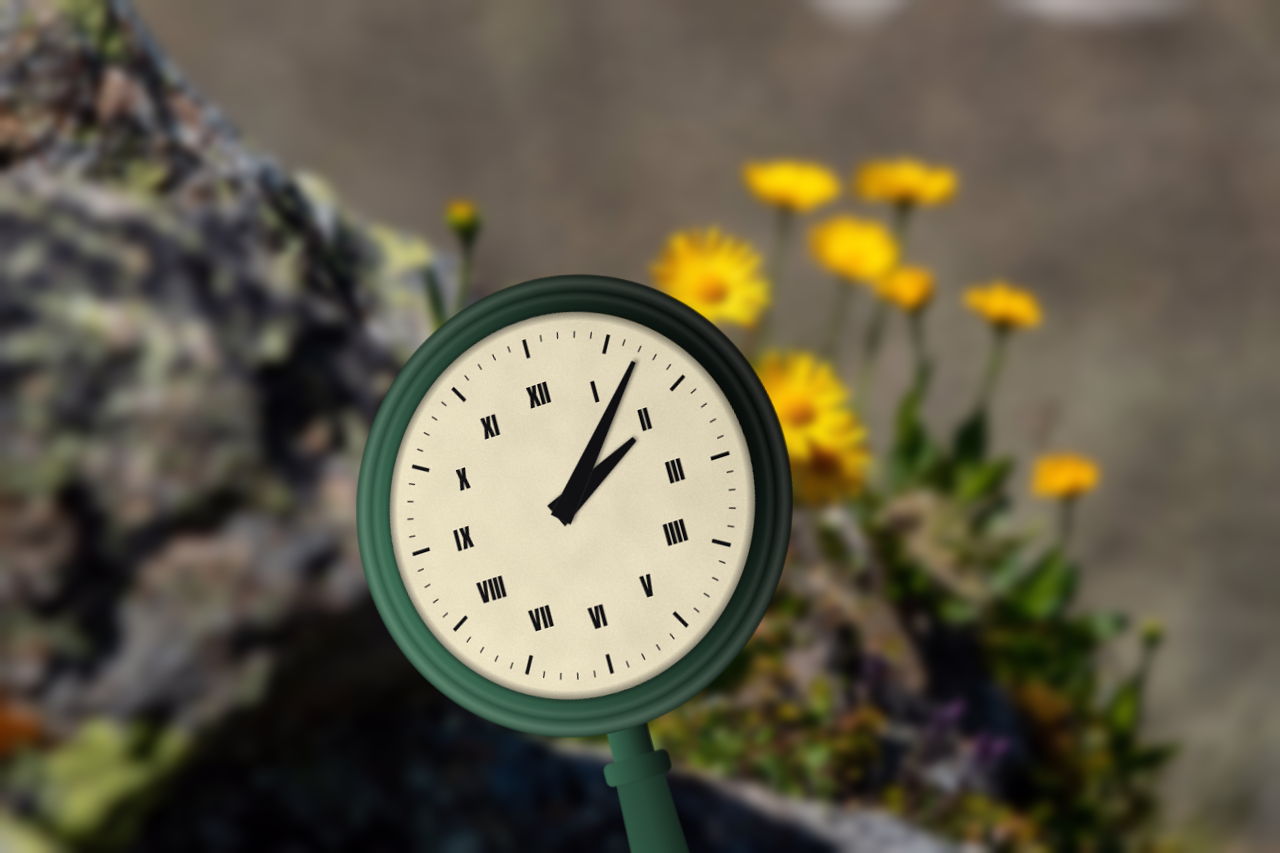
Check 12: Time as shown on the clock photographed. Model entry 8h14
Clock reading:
2h07
